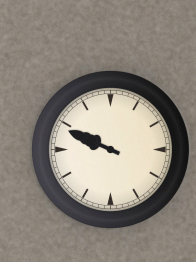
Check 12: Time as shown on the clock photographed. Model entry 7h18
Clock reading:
9h49
